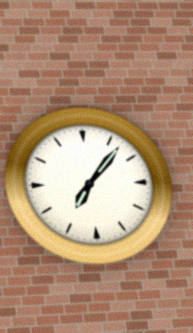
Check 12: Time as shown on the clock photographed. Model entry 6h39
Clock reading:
7h07
